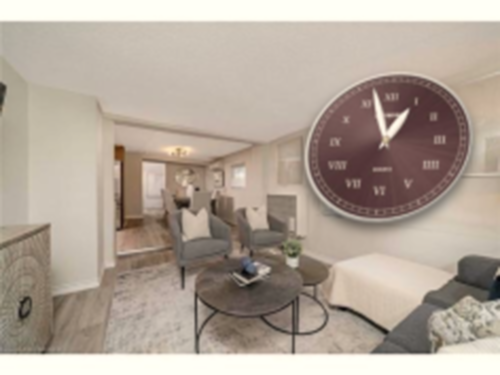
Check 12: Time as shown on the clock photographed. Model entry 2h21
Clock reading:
12h57
